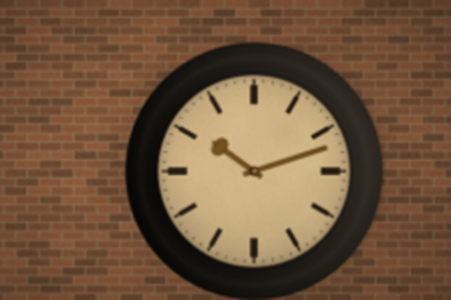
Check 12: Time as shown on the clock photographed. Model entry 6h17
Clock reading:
10h12
